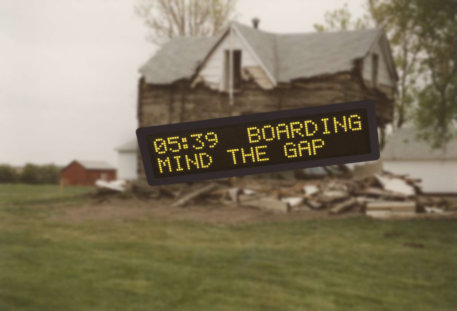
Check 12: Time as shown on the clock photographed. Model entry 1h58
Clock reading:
5h39
